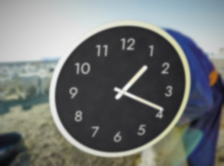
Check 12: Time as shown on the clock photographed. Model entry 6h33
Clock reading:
1h19
